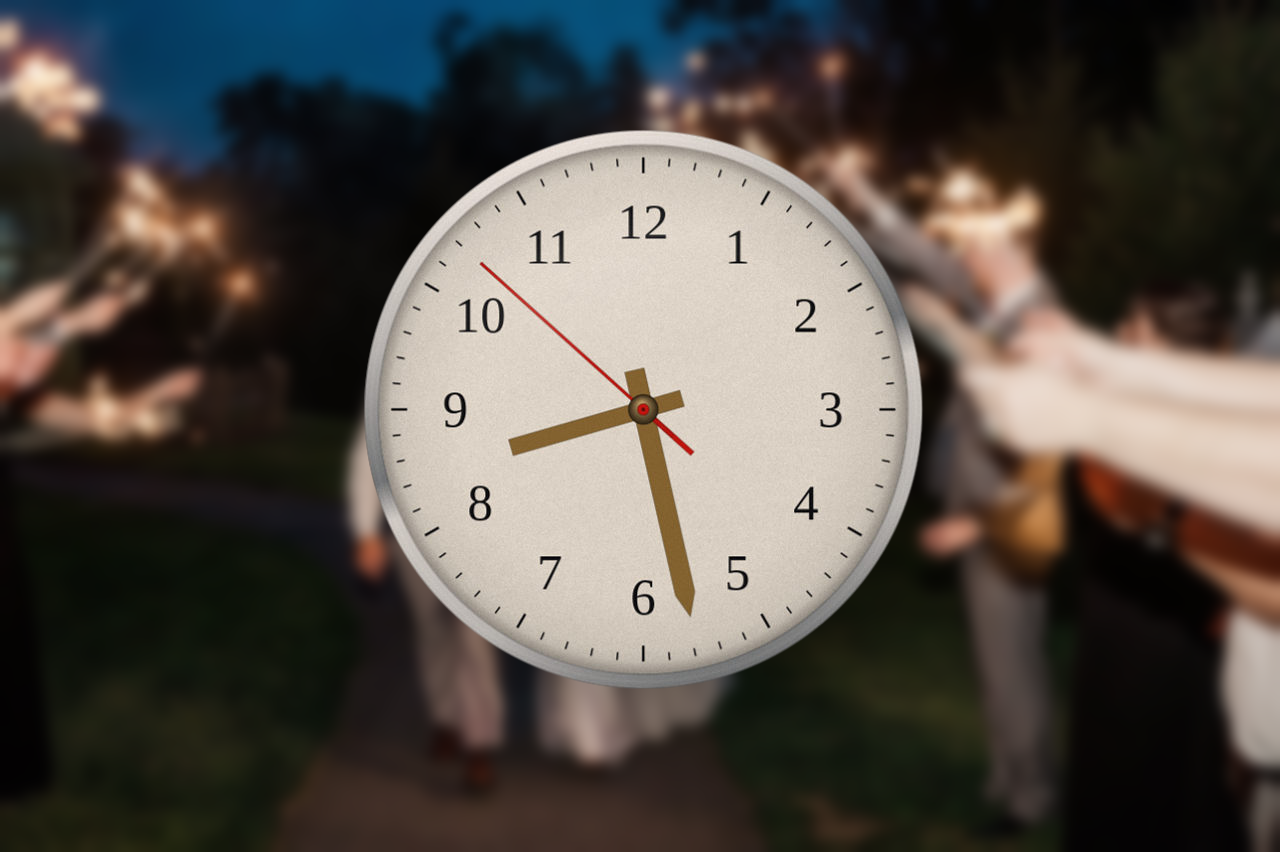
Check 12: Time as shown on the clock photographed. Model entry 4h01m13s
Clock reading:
8h27m52s
